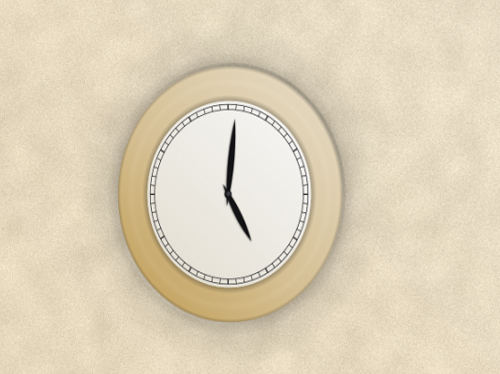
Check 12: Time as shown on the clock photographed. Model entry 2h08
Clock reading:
5h01
